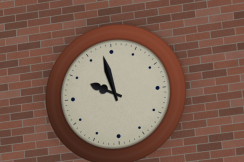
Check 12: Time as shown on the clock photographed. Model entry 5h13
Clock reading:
9h58
